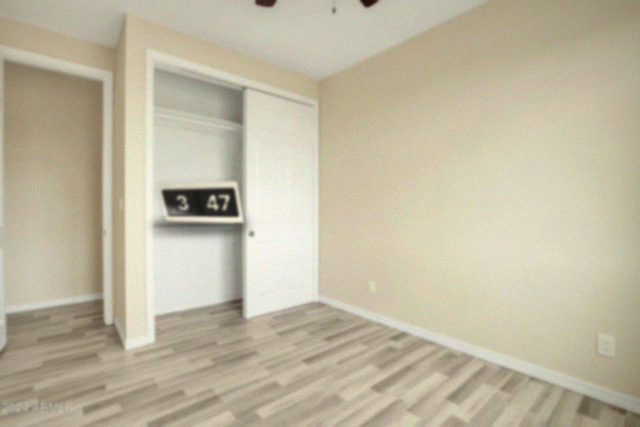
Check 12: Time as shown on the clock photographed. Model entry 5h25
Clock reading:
3h47
